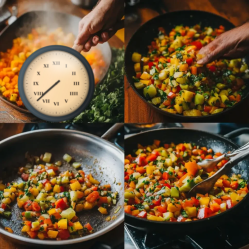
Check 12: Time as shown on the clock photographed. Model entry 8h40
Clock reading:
7h38
